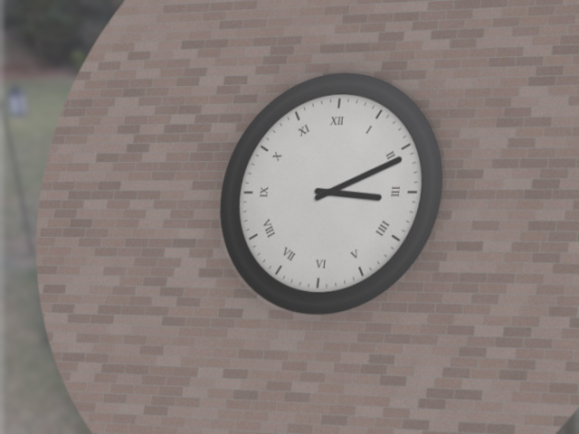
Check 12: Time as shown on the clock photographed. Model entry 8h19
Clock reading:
3h11
